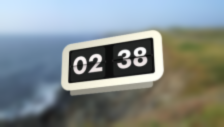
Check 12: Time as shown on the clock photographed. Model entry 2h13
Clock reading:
2h38
